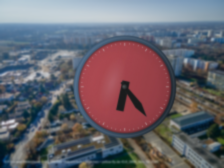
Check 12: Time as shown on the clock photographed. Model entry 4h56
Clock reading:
6h24
